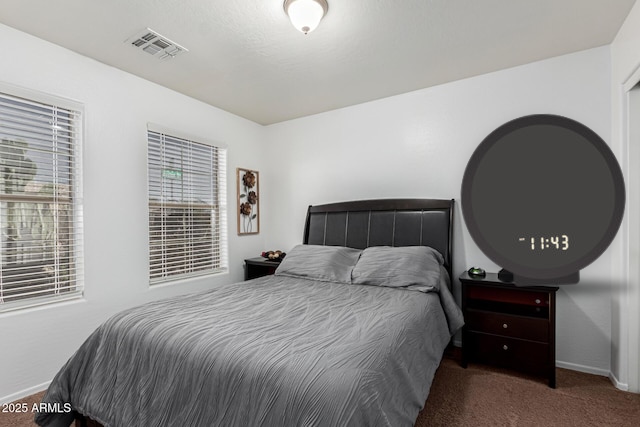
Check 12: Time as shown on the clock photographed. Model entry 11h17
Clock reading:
11h43
